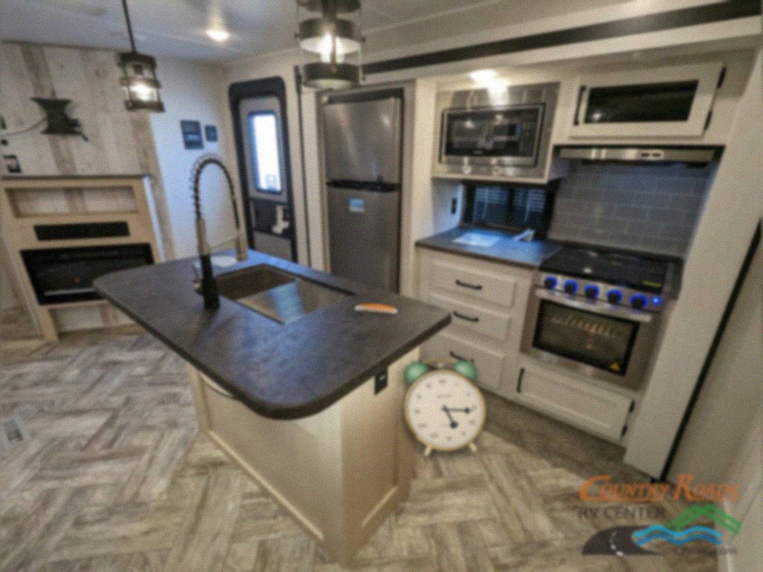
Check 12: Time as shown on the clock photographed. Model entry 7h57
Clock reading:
5h16
